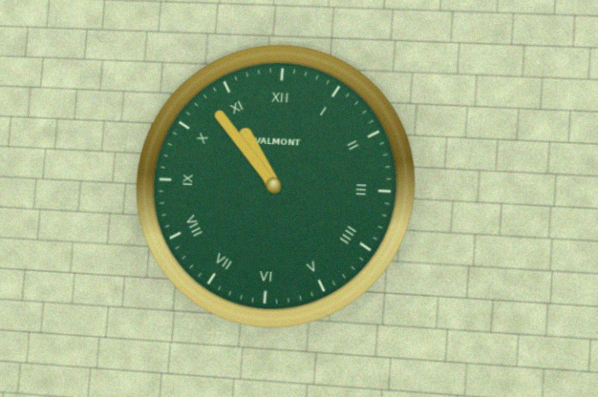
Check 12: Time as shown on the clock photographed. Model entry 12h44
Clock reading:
10h53
